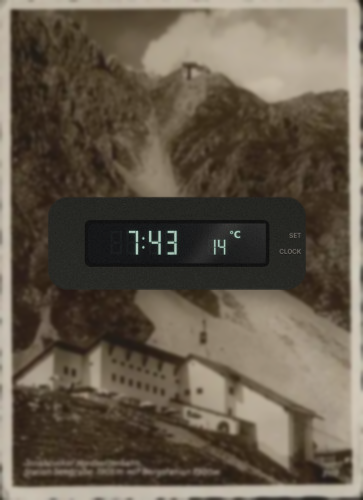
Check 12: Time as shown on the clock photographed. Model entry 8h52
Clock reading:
7h43
